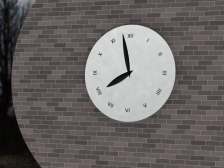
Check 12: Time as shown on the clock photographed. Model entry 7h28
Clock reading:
7h58
